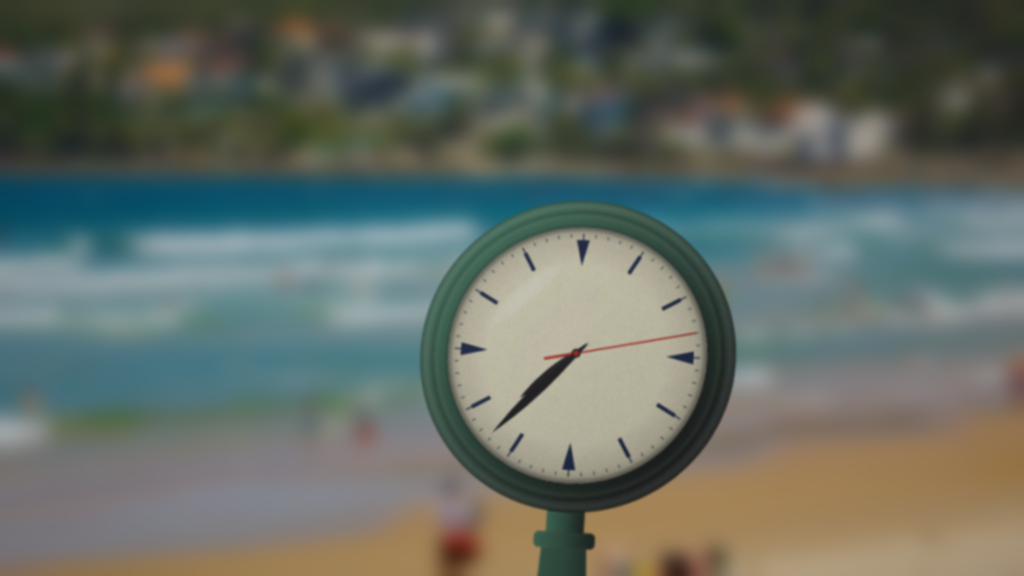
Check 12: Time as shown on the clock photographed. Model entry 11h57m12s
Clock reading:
7h37m13s
